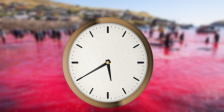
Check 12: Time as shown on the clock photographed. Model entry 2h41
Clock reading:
5h40
